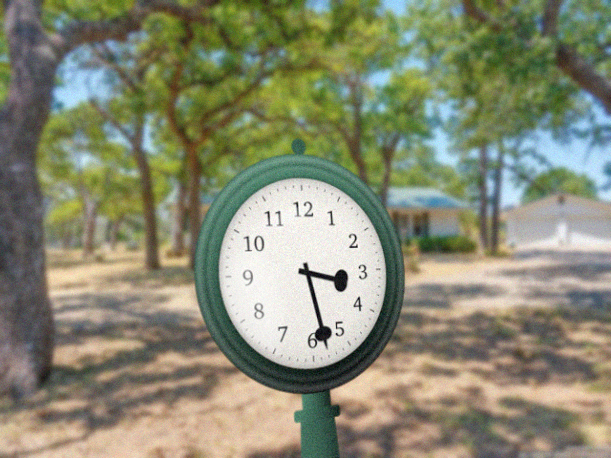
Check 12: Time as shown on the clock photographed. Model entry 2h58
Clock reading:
3h28
